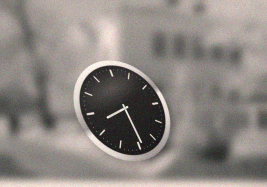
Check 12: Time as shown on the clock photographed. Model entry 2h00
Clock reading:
8h29
